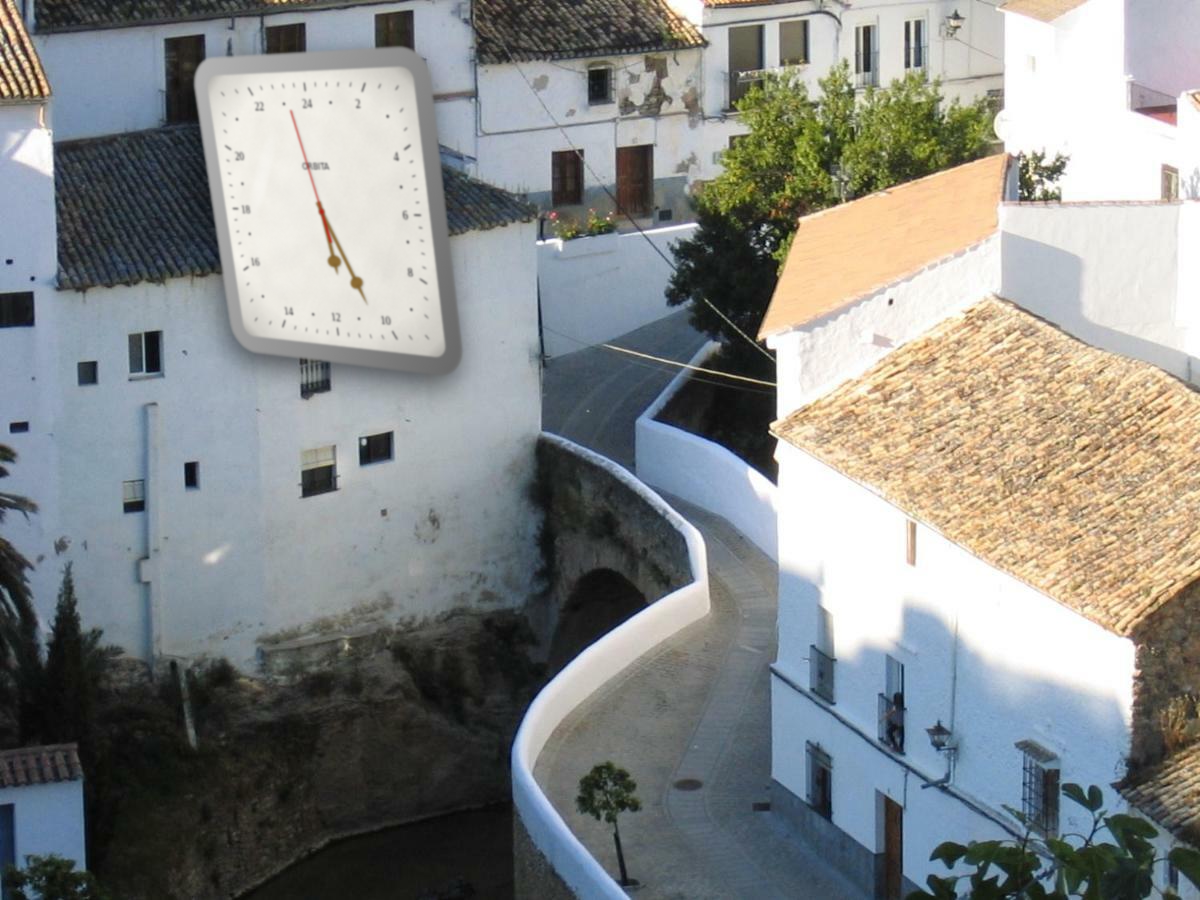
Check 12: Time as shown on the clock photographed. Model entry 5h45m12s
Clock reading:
11h25m58s
